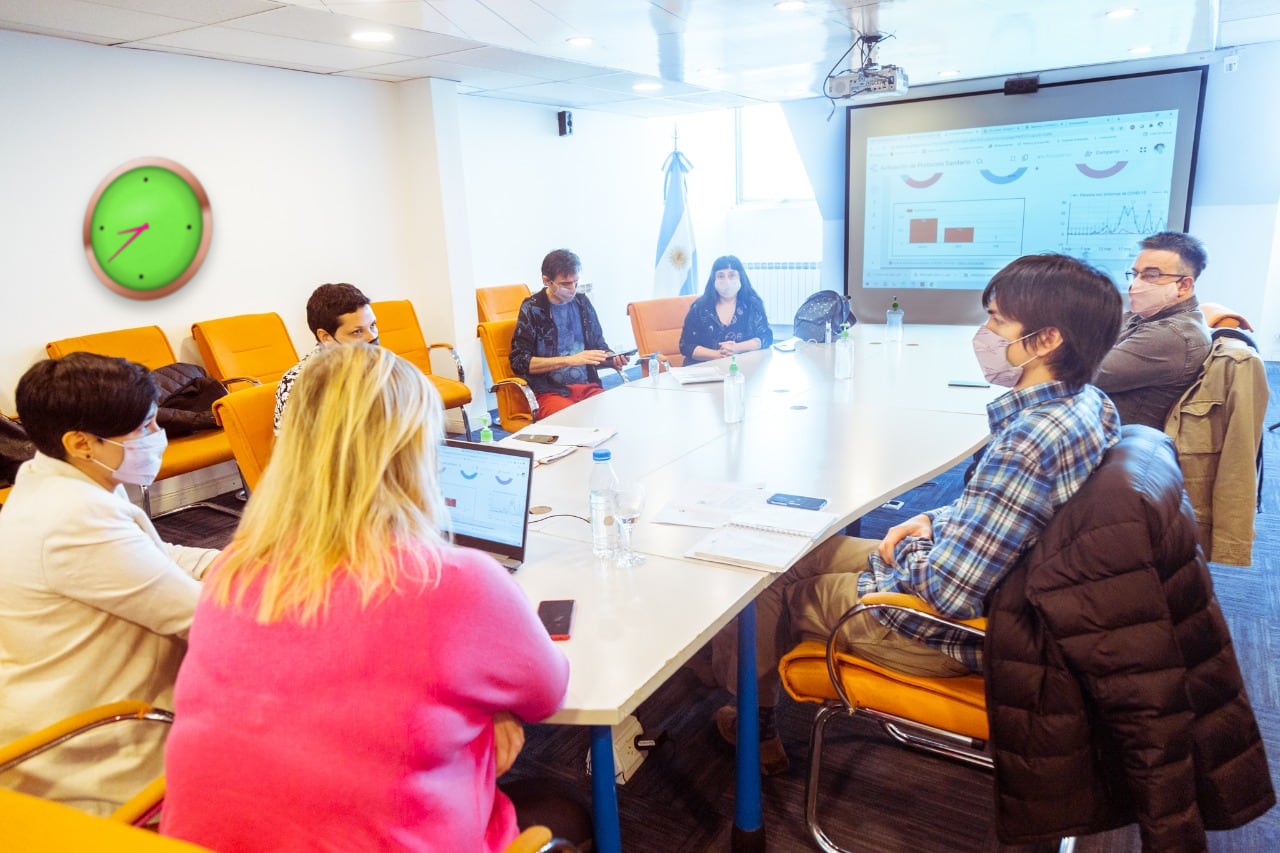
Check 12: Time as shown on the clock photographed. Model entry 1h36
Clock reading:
8h38
